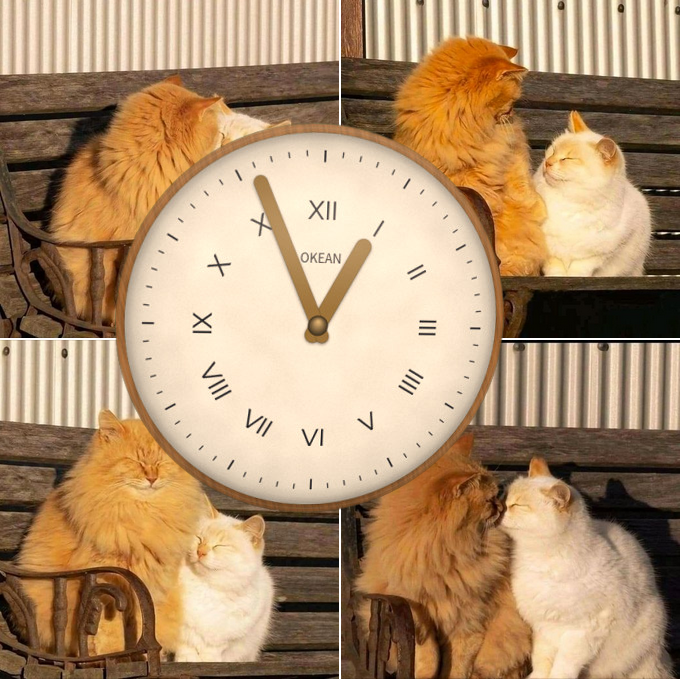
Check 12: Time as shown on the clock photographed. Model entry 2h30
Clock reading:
12h56
